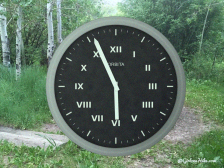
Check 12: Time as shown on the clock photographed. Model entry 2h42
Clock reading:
5h56
